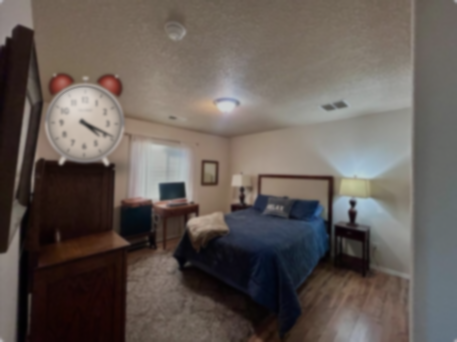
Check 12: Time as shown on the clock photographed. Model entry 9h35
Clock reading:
4h19
